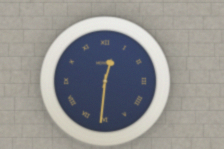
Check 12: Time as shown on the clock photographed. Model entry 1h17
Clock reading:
12h31
